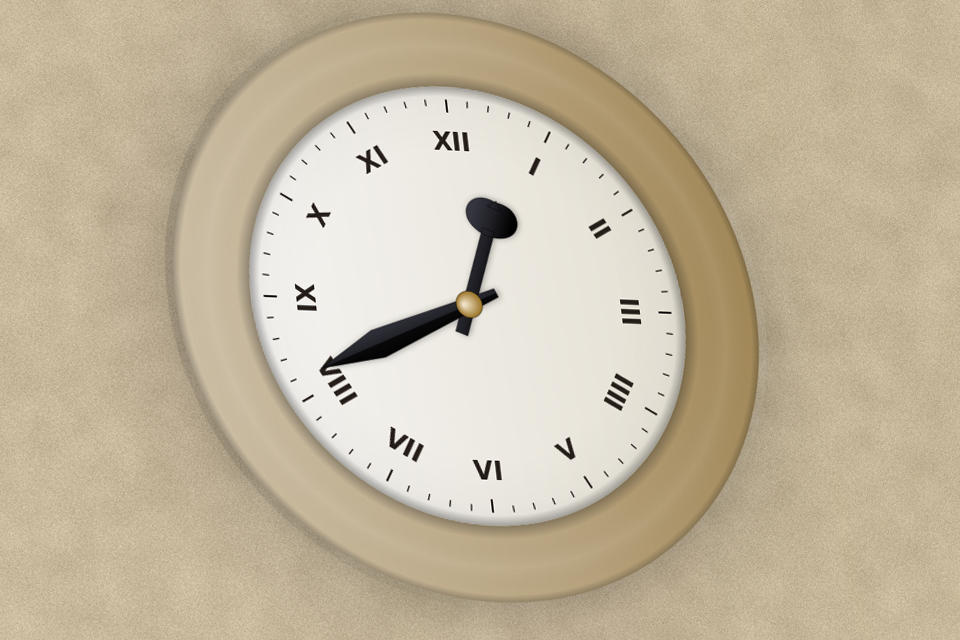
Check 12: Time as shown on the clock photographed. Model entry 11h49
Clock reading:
12h41
